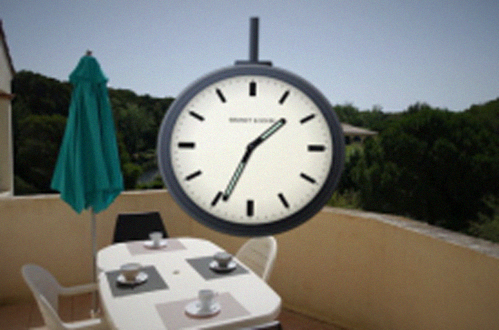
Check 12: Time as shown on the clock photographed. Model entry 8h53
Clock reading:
1h34
